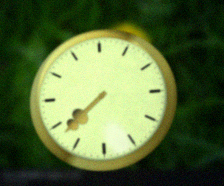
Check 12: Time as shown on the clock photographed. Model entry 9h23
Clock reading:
7h38
